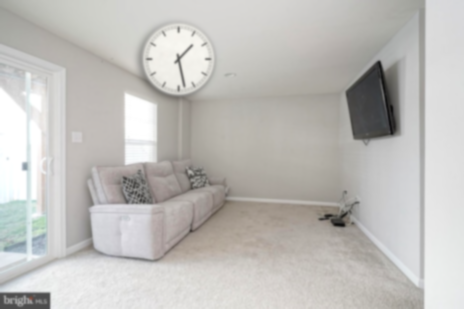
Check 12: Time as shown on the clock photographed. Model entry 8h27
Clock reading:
1h28
